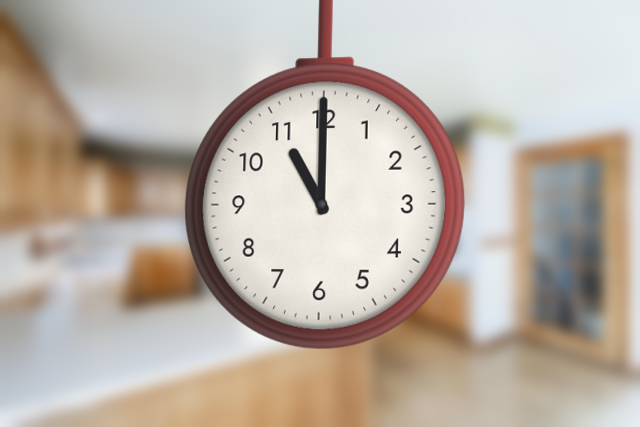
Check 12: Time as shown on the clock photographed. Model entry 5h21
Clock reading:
11h00
